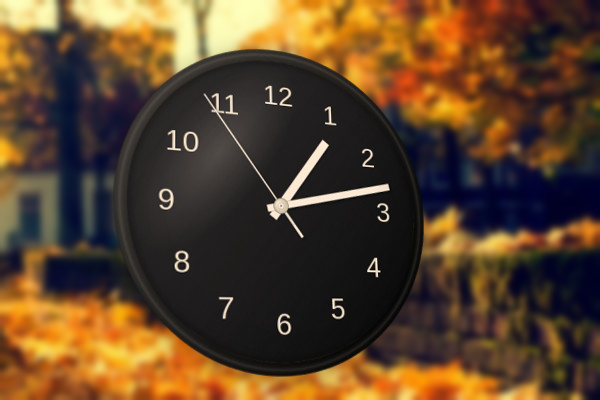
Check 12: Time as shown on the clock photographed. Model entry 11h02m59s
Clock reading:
1h12m54s
